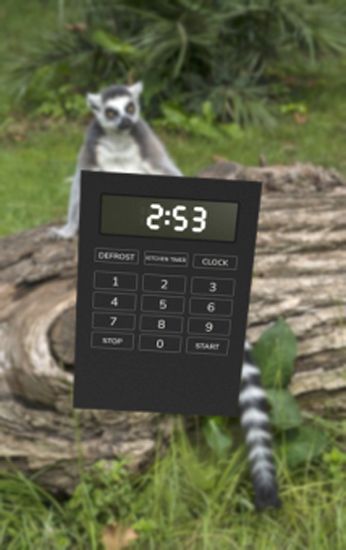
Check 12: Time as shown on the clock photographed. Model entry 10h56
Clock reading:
2h53
